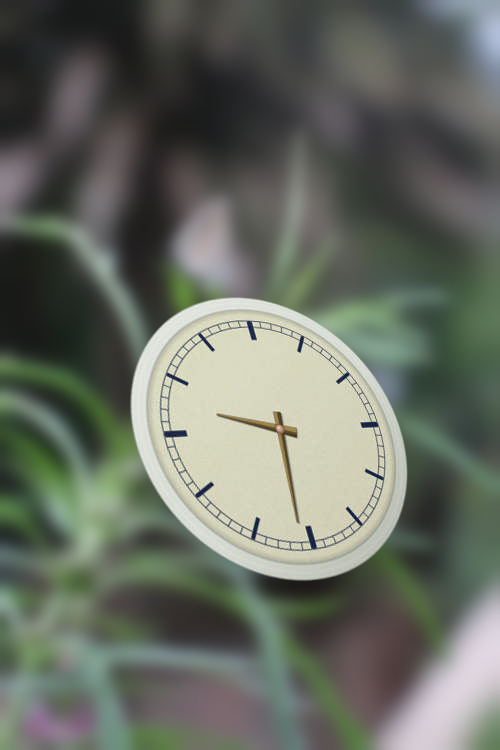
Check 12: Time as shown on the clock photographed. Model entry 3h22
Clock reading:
9h31
